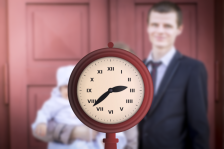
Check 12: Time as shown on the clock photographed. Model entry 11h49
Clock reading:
2h38
